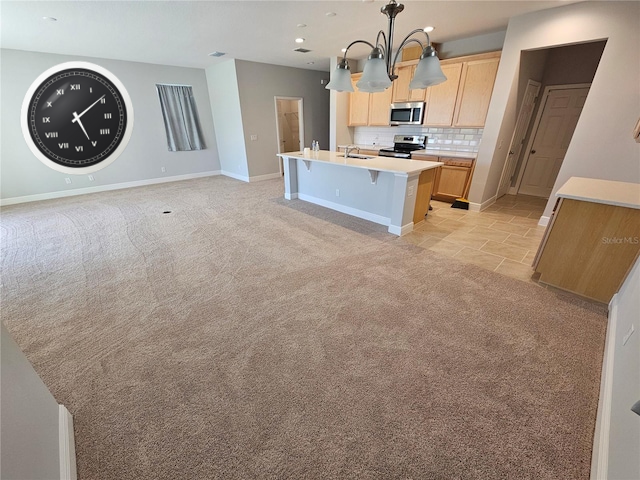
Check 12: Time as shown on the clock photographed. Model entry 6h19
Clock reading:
5h09
